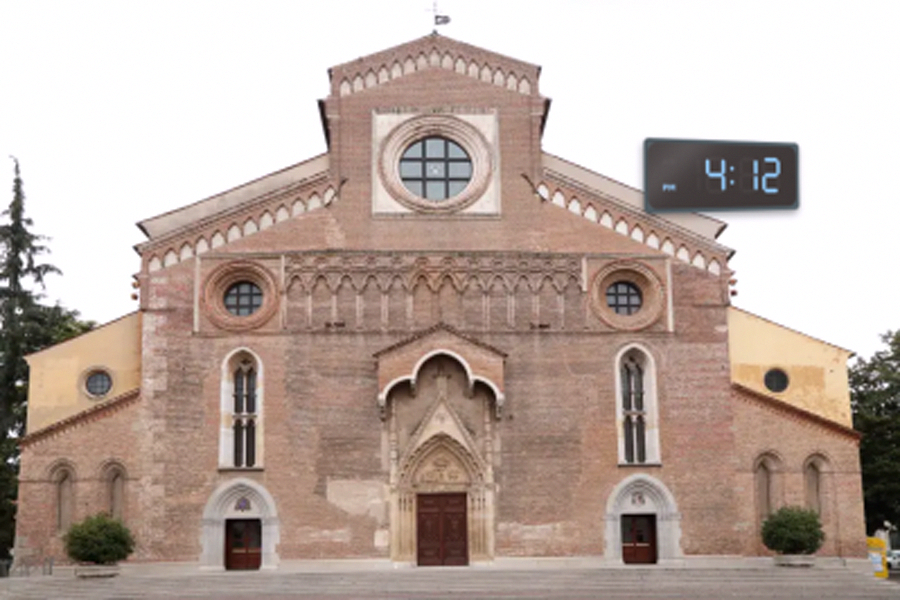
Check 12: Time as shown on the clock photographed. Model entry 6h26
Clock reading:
4h12
